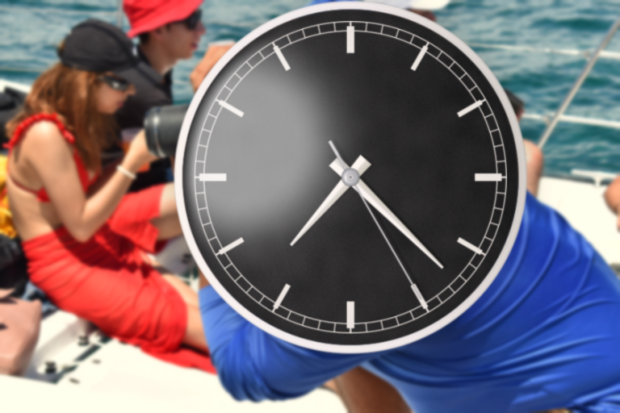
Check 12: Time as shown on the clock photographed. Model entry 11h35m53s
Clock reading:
7h22m25s
